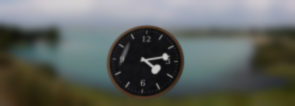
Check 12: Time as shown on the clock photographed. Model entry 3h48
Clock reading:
4h13
